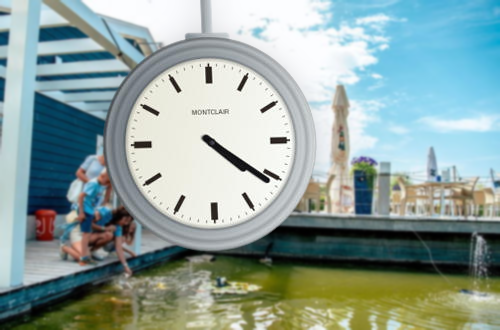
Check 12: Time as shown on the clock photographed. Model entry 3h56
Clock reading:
4h21
